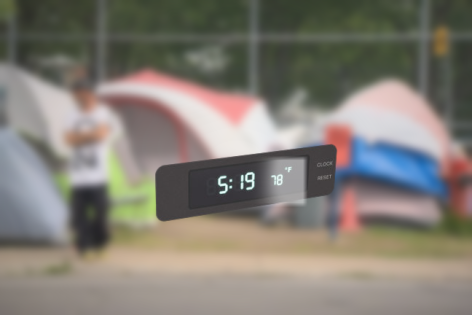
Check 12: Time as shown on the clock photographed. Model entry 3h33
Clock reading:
5h19
